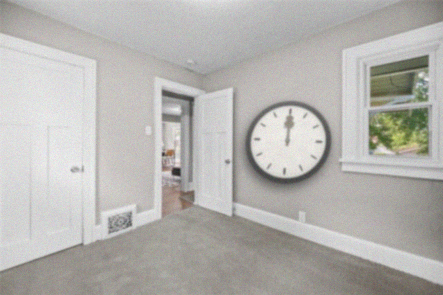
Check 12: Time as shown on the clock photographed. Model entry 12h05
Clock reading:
12h00
